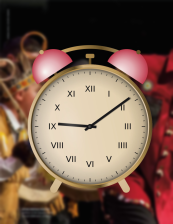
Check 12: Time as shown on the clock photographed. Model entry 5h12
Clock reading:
9h09
